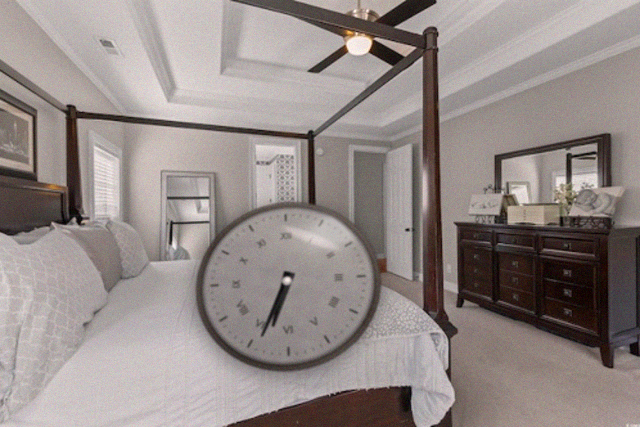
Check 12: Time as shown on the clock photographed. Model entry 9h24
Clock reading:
6h34
